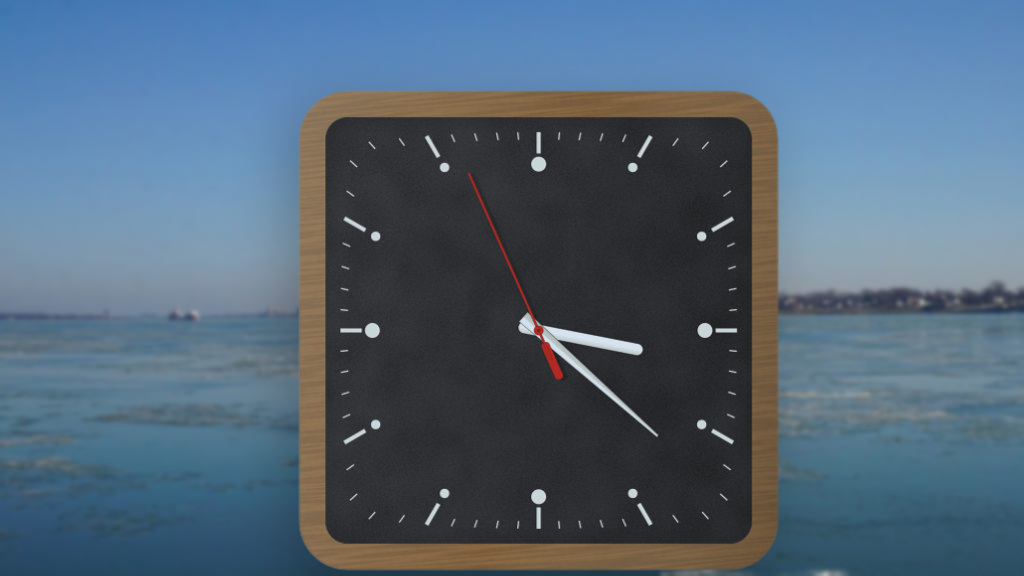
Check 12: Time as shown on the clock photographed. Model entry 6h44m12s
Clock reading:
3h21m56s
